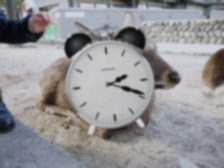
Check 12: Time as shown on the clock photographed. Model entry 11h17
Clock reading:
2h19
